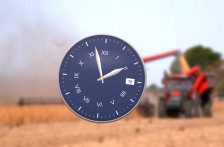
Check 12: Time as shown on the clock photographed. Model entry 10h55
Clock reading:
1h57
